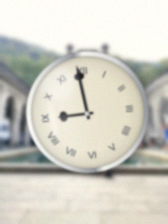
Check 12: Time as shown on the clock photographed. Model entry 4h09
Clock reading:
8h59
